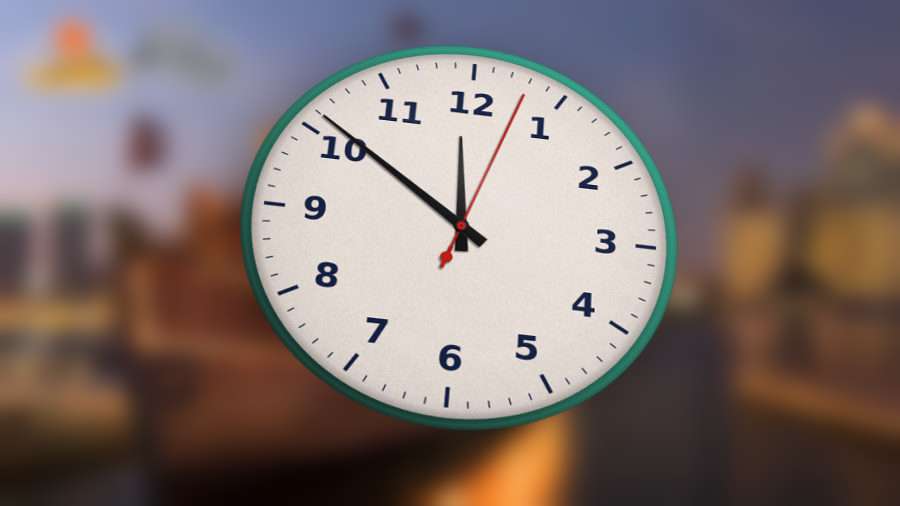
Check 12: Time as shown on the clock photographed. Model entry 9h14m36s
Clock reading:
11h51m03s
